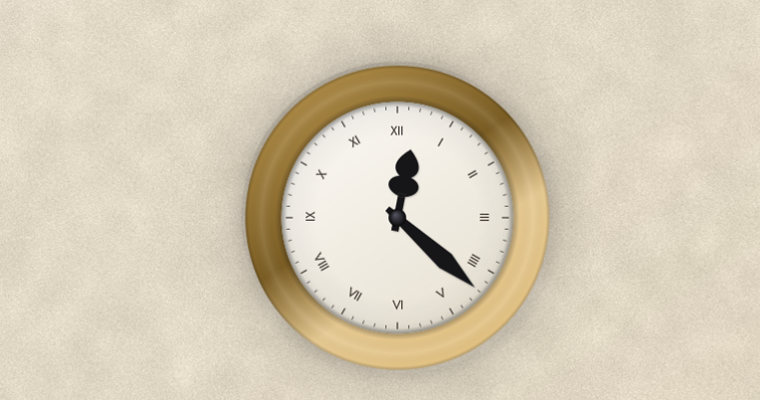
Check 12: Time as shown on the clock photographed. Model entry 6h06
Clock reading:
12h22
